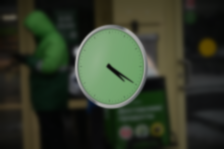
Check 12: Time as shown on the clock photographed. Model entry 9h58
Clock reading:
4h20
